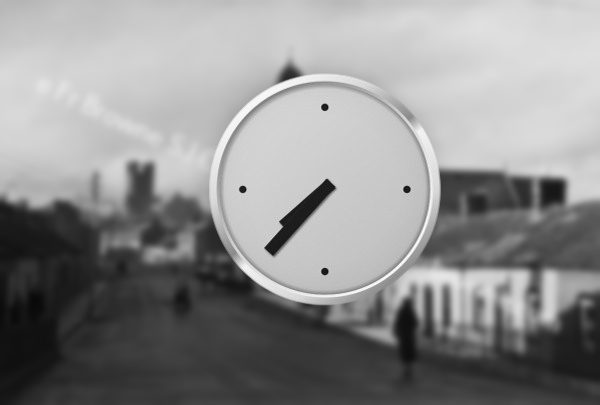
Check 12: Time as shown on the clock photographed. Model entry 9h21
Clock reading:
7h37
